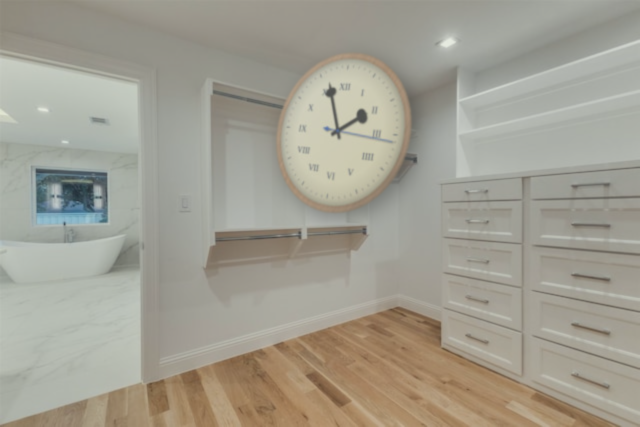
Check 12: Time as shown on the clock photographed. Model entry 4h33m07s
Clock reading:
1h56m16s
